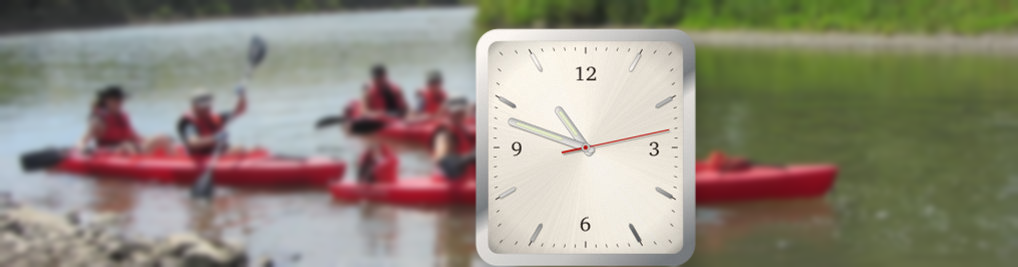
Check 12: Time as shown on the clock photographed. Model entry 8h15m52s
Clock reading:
10h48m13s
